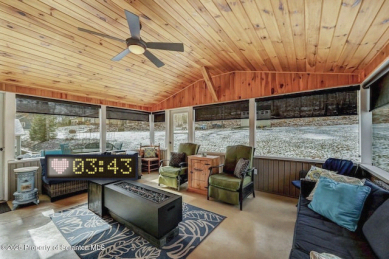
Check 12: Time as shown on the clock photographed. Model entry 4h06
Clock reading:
3h43
